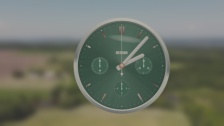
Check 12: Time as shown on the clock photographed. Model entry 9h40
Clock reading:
2h07
